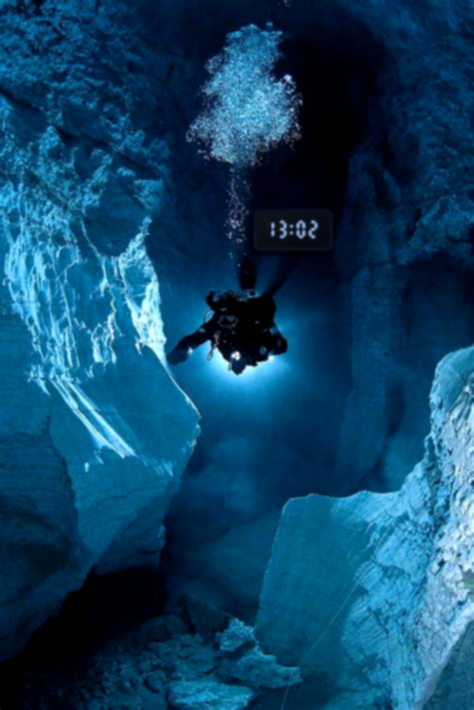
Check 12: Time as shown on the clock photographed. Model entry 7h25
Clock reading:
13h02
